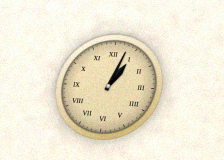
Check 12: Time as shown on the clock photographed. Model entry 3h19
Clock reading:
1h03
